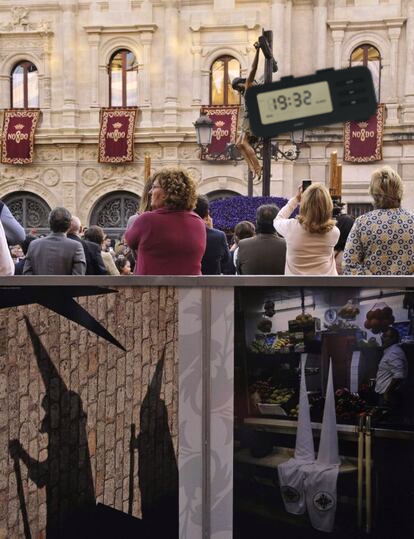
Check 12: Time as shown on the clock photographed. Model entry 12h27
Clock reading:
19h32
